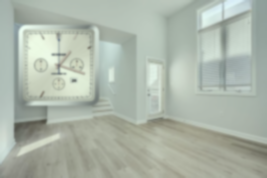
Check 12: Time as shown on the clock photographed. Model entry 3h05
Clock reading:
1h18
